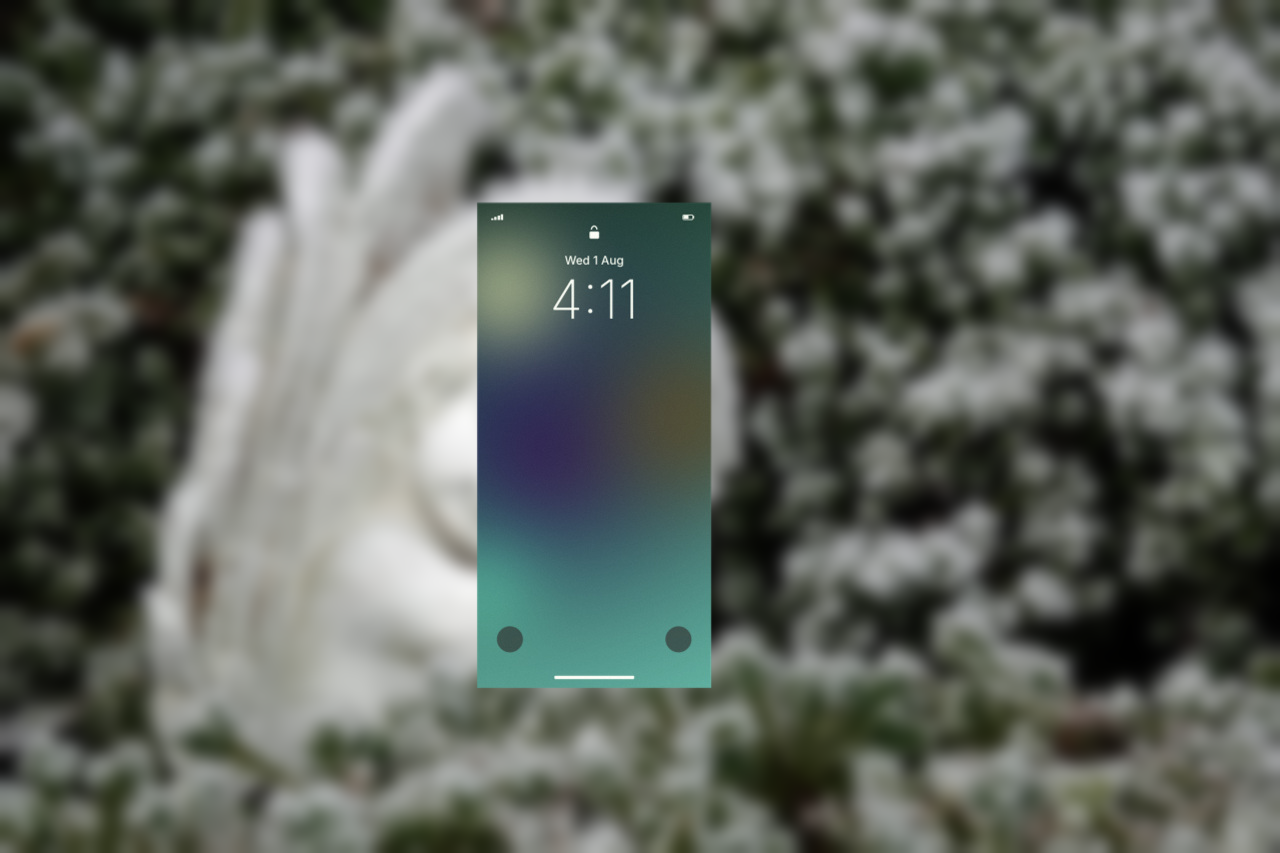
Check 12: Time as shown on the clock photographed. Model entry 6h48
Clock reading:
4h11
